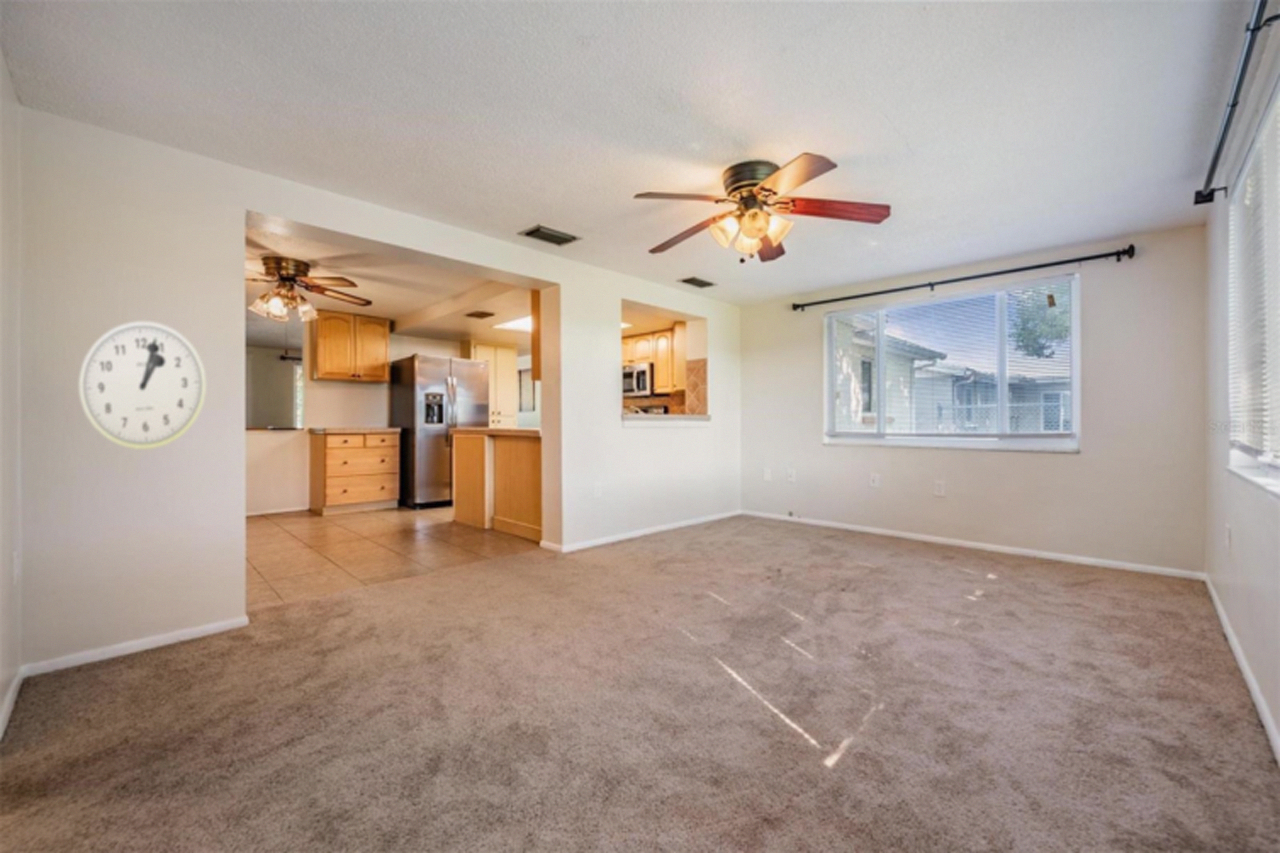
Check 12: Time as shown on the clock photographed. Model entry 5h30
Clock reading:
1h03
